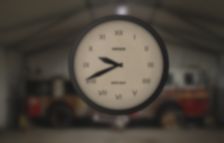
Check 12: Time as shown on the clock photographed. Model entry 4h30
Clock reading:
9h41
